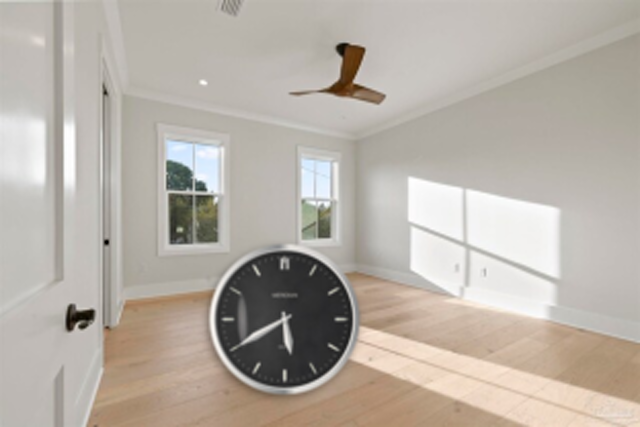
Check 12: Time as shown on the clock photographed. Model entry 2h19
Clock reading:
5h40
